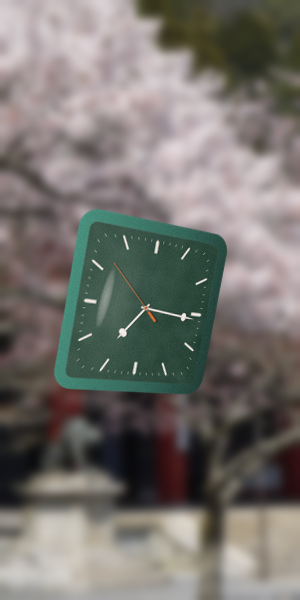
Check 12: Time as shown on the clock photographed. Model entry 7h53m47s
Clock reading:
7h15m52s
